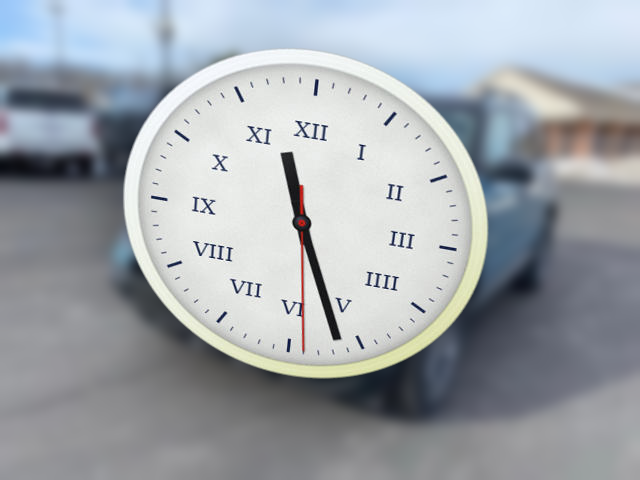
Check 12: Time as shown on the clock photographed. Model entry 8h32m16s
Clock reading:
11h26m29s
